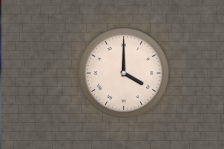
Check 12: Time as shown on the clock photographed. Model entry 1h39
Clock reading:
4h00
